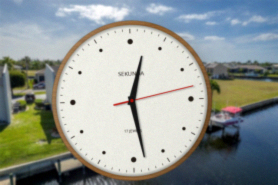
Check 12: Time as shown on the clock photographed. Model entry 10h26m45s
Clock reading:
12h28m13s
